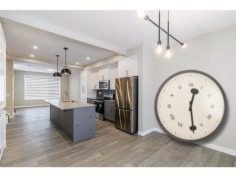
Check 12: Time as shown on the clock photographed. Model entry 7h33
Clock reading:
12h29
